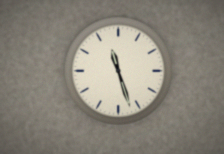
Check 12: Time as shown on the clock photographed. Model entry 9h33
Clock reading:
11h27
